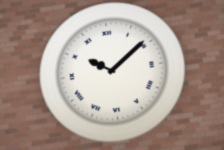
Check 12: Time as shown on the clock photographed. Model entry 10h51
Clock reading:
10h09
